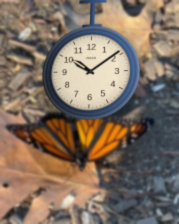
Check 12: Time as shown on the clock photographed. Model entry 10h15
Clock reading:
10h09
